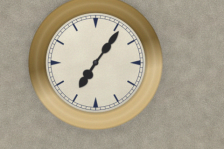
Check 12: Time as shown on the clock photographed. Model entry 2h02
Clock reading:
7h06
